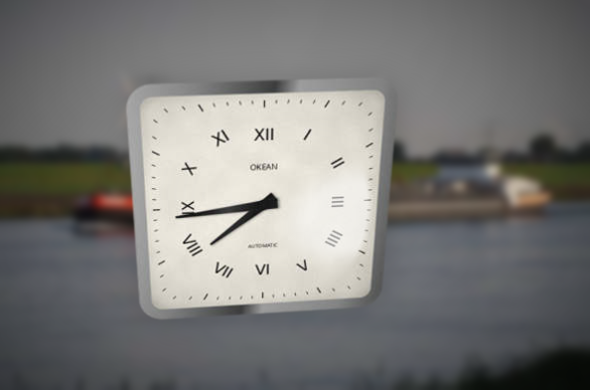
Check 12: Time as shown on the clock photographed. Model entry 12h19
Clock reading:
7h44
